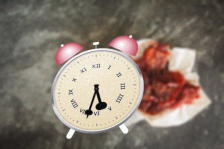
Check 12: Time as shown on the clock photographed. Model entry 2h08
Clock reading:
5h33
